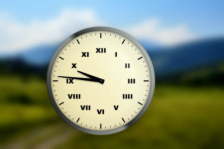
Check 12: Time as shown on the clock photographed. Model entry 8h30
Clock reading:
9h46
